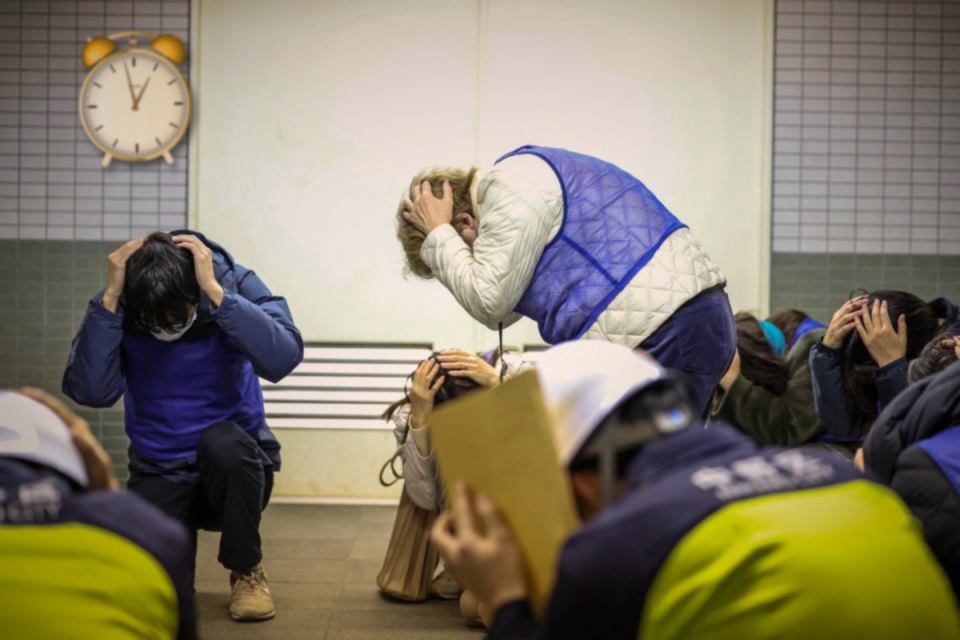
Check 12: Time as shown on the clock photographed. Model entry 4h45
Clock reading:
12h58
